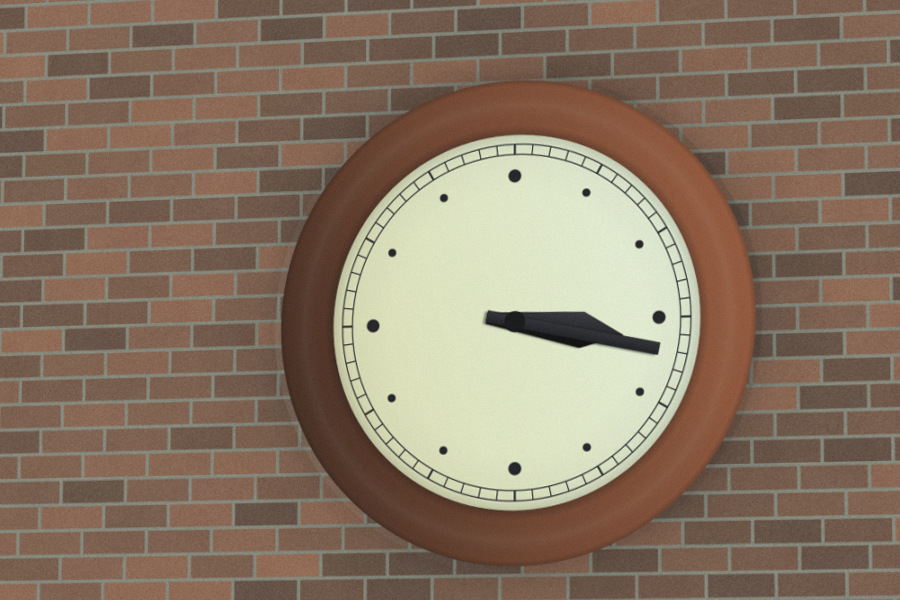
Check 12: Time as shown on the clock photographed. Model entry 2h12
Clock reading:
3h17
